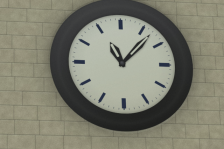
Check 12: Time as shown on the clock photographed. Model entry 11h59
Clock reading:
11h07
